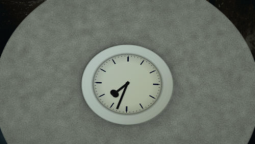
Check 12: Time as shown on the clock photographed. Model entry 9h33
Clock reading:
7h33
